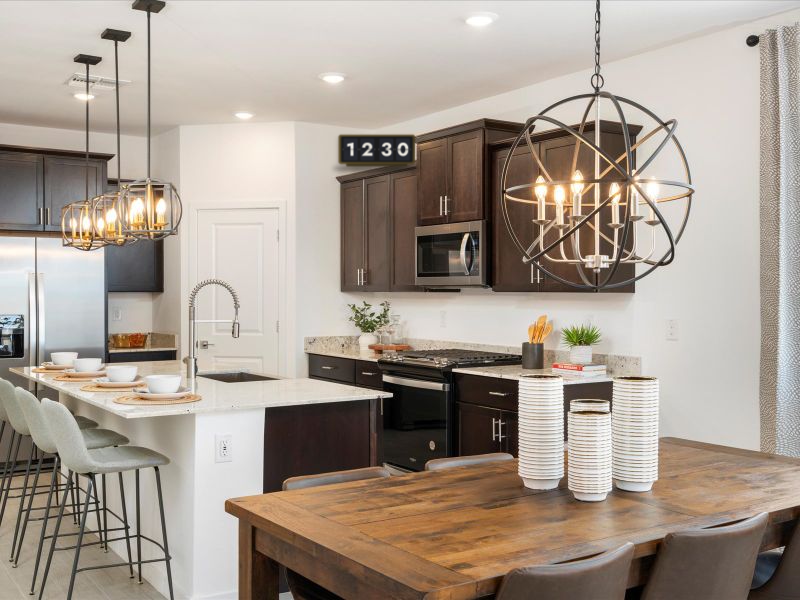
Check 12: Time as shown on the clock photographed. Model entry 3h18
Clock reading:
12h30
